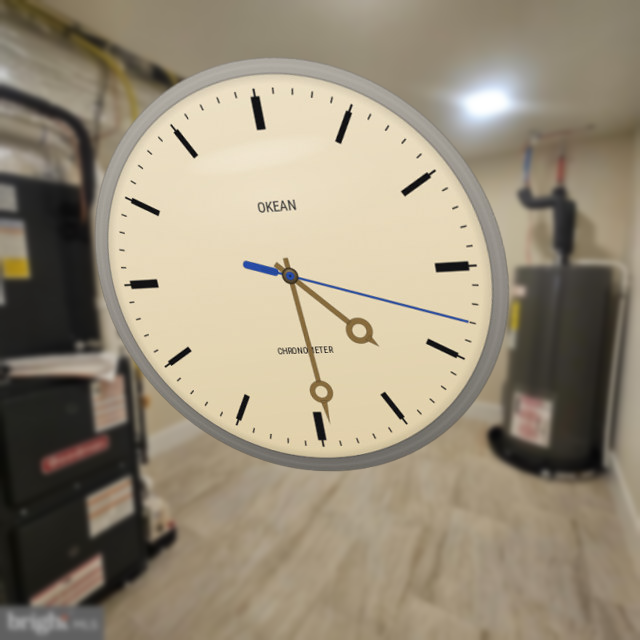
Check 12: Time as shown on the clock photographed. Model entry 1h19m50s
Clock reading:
4h29m18s
